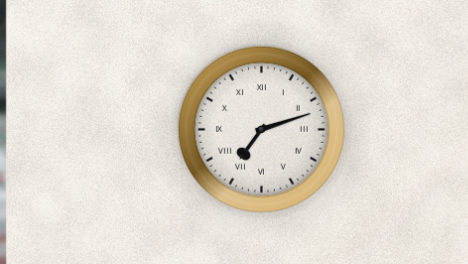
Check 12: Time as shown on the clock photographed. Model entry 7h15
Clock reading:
7h12
